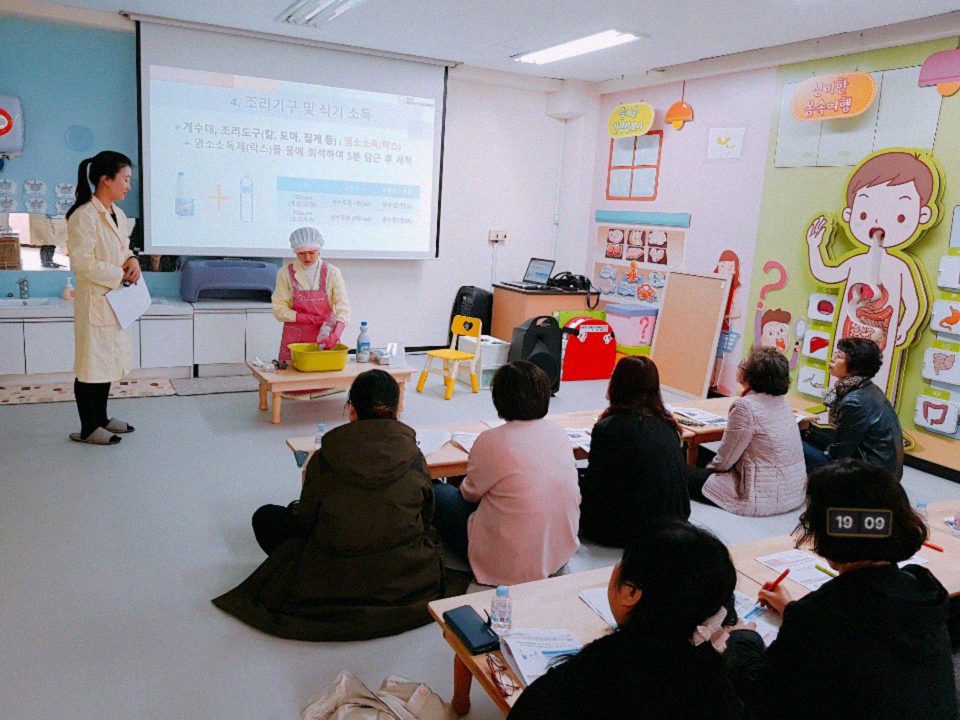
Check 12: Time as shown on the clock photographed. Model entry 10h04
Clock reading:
19h09
